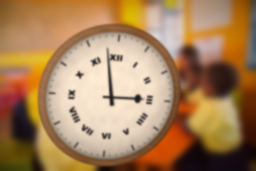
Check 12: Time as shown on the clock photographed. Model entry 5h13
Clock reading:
2h58
